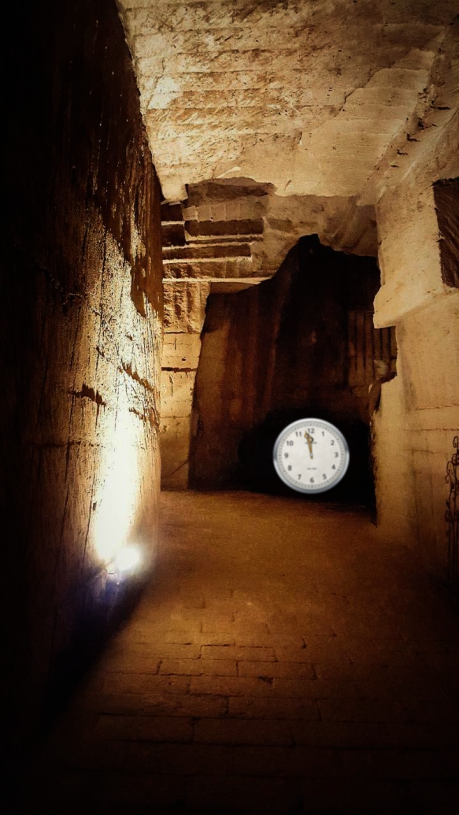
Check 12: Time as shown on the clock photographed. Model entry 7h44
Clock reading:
11h58
